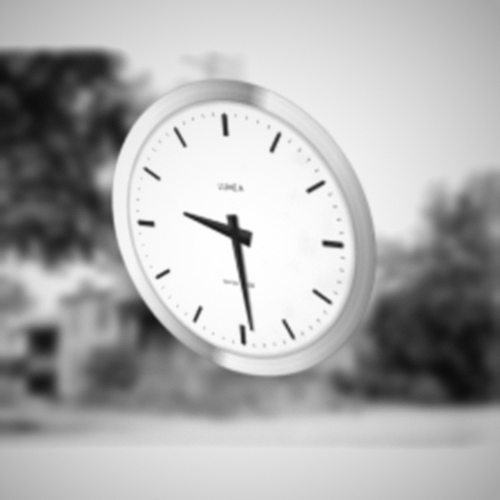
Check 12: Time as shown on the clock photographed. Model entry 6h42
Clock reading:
9h29
